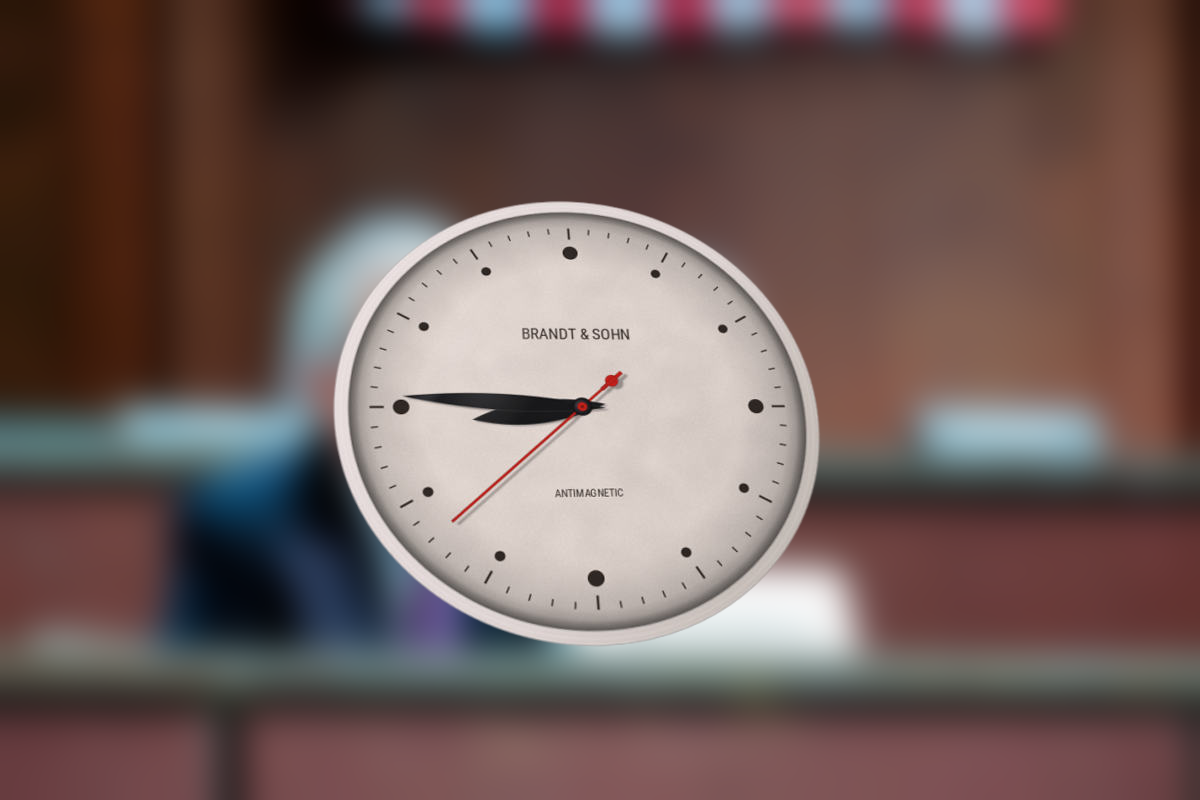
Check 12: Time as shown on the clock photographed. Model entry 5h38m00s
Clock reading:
8h45m38s
